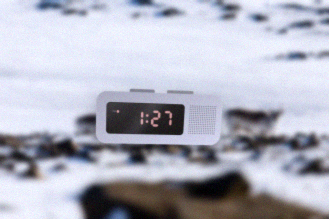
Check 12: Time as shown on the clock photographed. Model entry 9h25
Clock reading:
1h27
